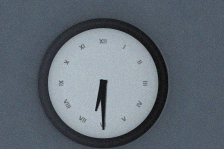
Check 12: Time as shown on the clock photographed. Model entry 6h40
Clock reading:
6h30
